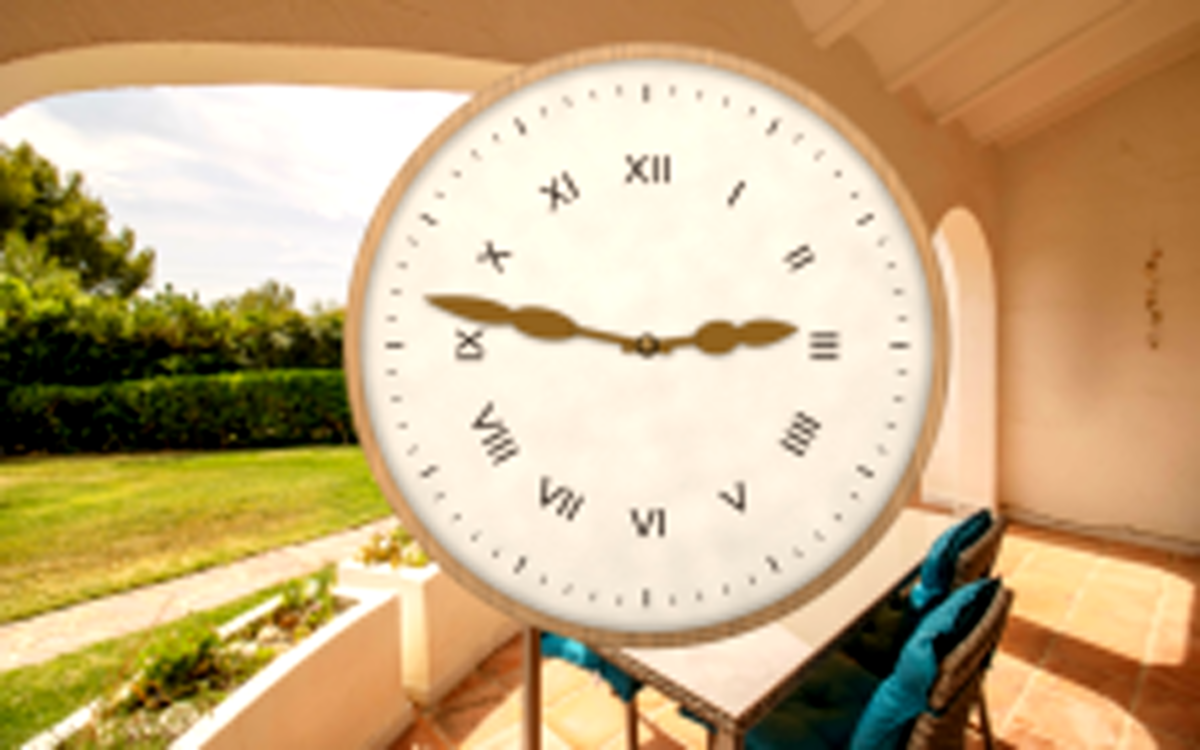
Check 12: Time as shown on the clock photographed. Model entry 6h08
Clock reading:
2h47
